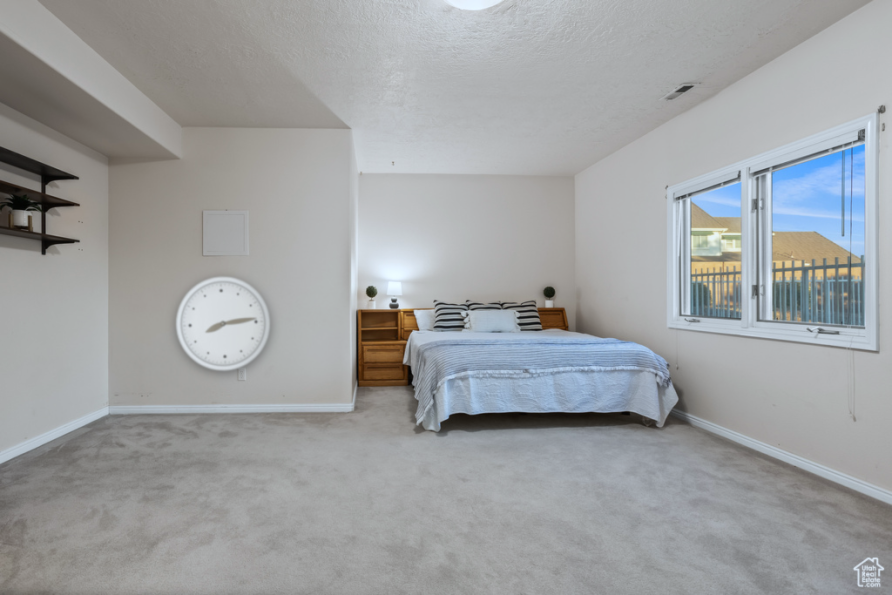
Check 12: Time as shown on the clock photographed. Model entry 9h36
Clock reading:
8h14
